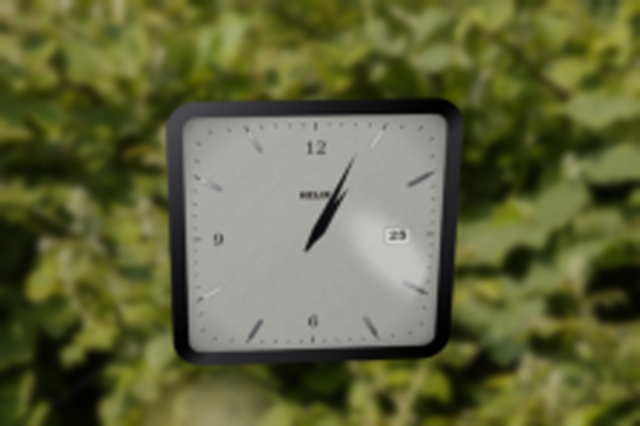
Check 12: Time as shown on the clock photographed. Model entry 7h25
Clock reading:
1h04
